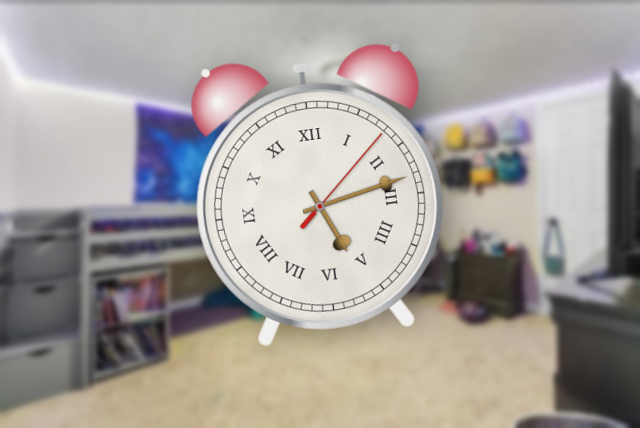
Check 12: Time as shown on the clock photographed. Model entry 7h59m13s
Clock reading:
5h13m08s
